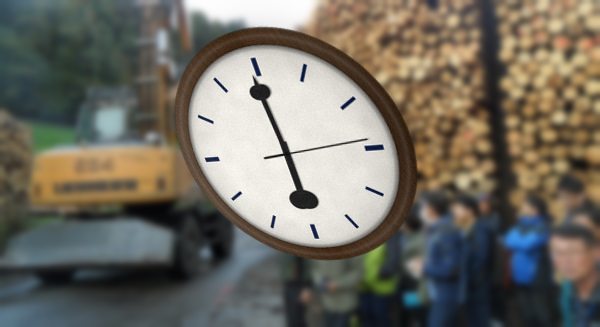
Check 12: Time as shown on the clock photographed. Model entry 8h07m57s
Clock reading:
5h59m14s
